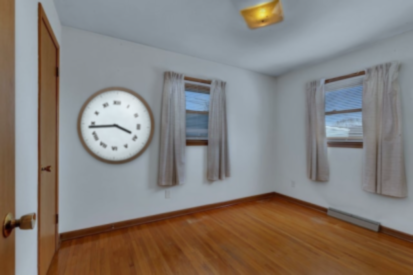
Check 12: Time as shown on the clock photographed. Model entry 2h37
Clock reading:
3h44
